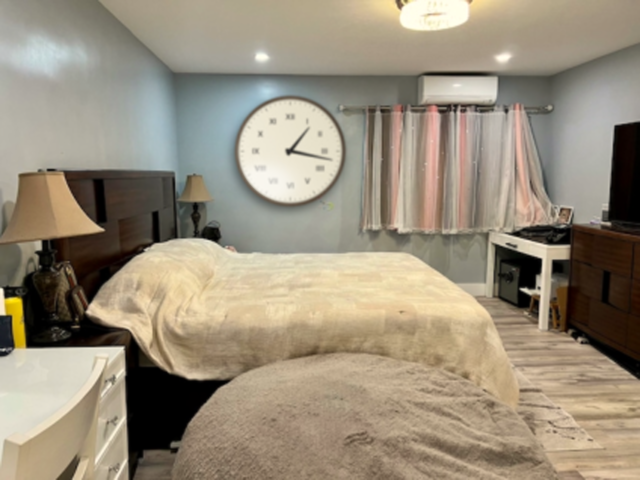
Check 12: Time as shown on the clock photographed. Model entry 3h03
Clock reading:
1h17
